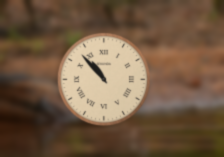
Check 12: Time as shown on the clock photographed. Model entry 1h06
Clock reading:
10h53
